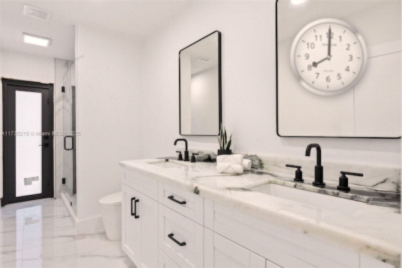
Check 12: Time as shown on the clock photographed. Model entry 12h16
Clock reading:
8h00
